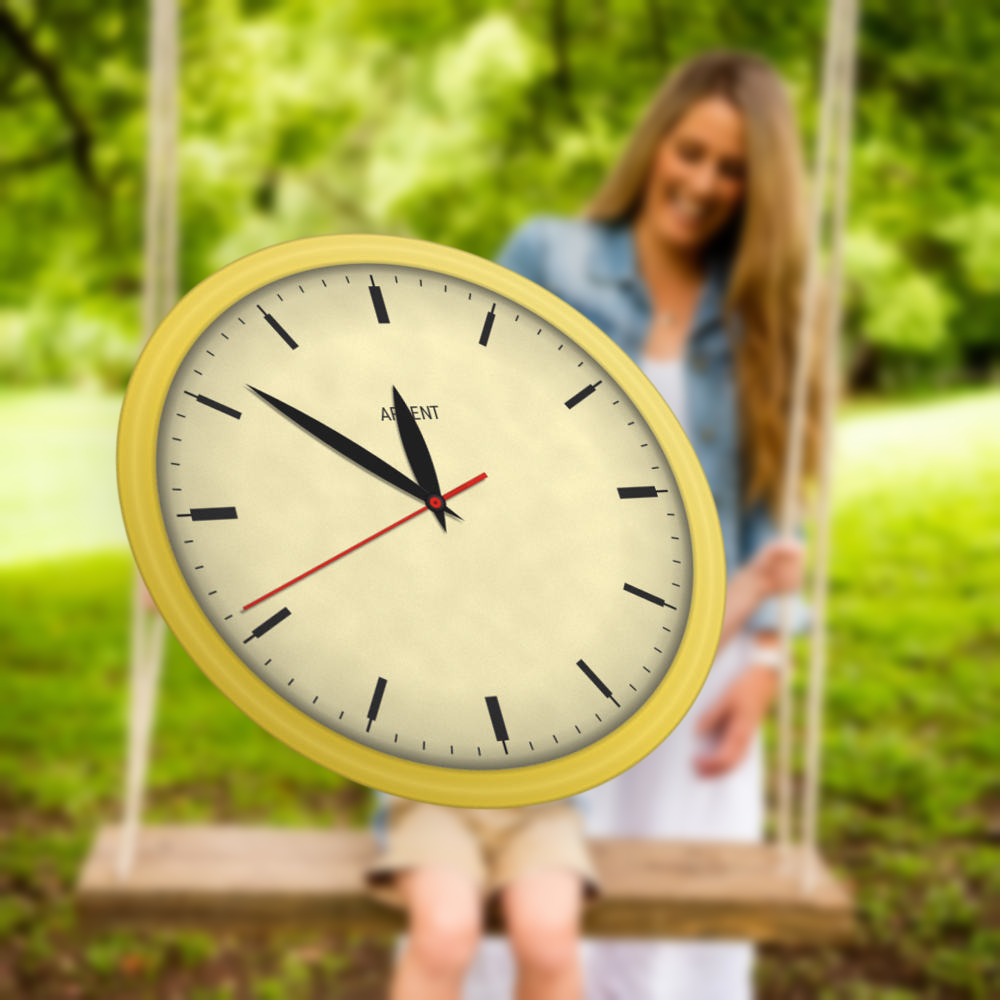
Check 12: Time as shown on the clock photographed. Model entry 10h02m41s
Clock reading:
11h51m41s
